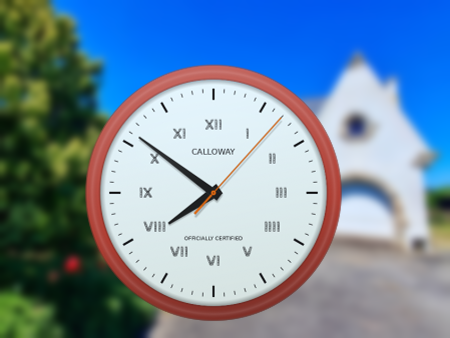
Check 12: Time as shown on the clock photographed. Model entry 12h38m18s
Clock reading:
7h51m07s
